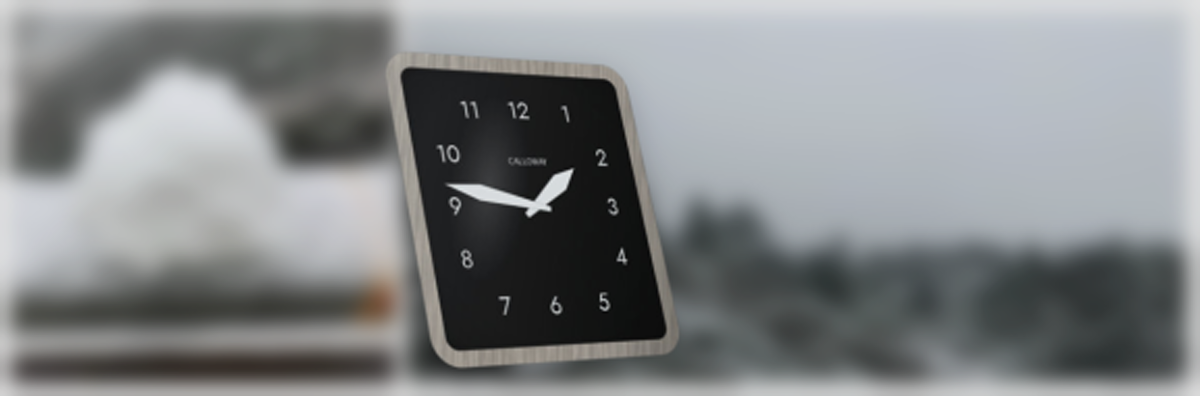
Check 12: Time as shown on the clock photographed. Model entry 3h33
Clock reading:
1h47
